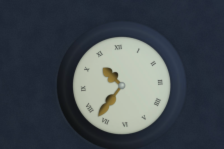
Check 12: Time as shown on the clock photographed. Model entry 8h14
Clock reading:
10h37
